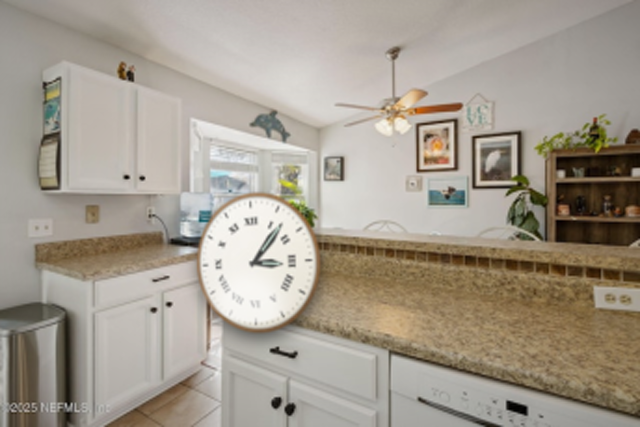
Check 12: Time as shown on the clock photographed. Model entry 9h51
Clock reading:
3h07
